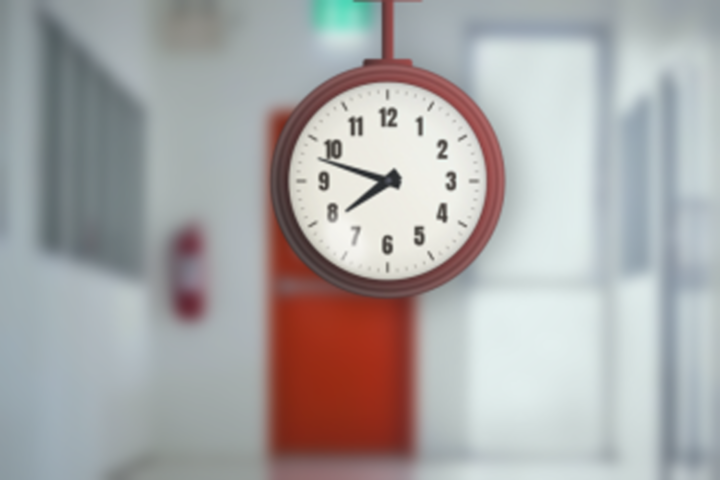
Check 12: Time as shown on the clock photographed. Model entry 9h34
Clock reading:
7h48
